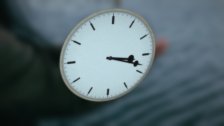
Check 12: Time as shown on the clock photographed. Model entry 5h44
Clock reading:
3h18
